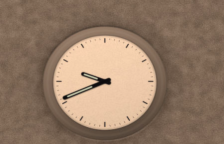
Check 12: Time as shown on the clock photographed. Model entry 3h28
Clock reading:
9h41
